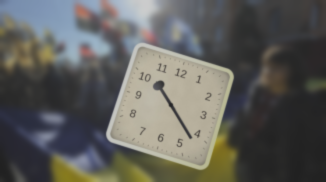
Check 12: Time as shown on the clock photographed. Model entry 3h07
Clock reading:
10h22
